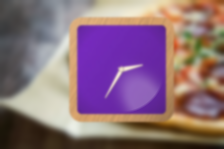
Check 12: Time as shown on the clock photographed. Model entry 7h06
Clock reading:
2h35
